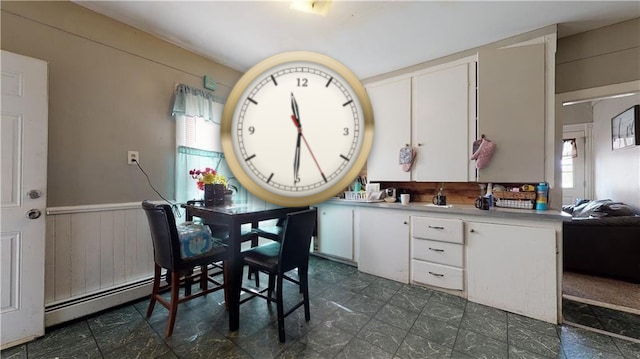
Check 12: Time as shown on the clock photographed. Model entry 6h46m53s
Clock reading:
11h30m25s
